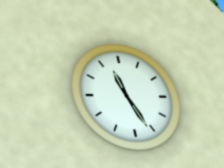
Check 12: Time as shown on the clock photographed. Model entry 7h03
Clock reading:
11h26
